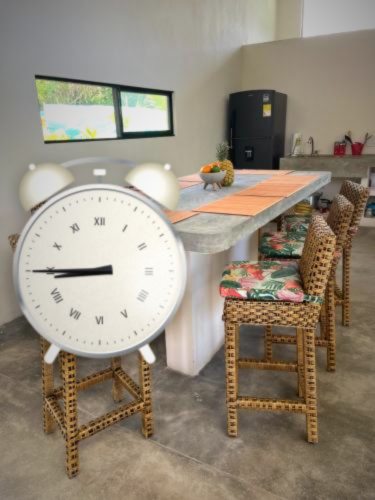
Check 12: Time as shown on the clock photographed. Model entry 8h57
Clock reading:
8h45
